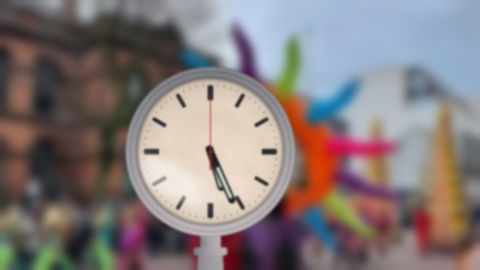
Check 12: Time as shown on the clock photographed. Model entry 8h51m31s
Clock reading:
5h26m00s
